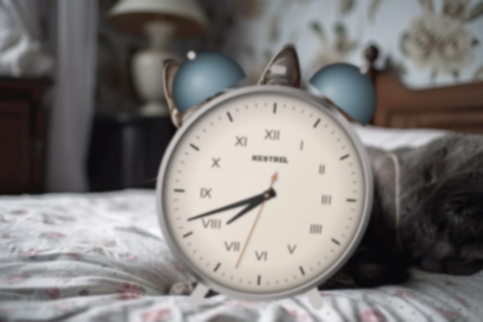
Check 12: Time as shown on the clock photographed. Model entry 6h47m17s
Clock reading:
7h41m33s
